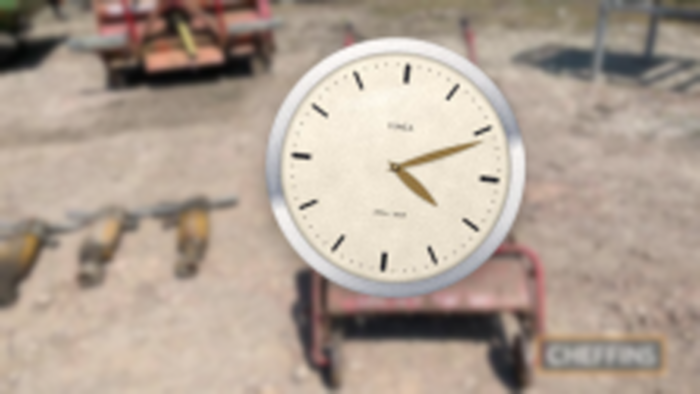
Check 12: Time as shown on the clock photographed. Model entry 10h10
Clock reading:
4h11
